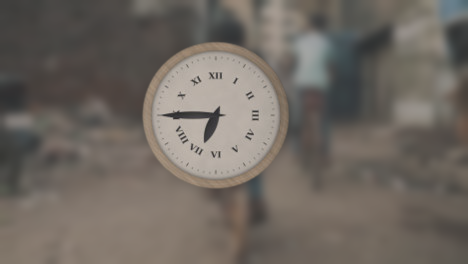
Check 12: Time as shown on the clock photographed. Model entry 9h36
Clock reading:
6h45
